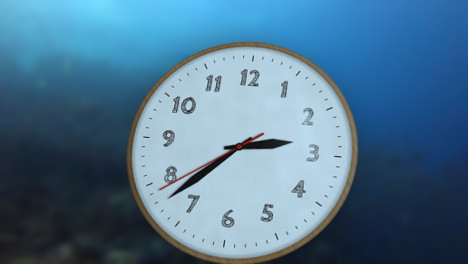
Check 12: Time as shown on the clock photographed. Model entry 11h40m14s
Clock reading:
2h37m39s
